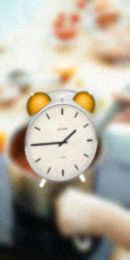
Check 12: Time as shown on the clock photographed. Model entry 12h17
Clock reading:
1h45
